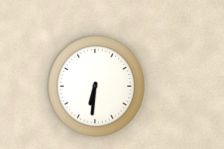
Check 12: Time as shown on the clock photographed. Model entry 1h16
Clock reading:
6h31
